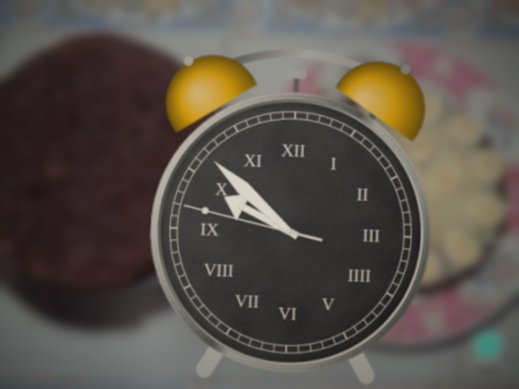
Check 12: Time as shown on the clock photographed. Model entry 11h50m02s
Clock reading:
9h51m47s
